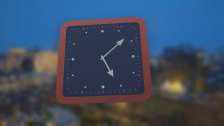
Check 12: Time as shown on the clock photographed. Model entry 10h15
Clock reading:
5h08
